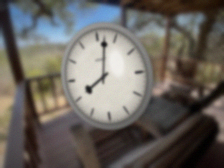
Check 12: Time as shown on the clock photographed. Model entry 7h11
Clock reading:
8h02
